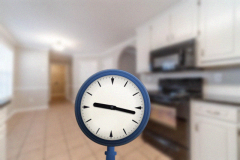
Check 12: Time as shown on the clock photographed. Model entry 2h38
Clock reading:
9h17
